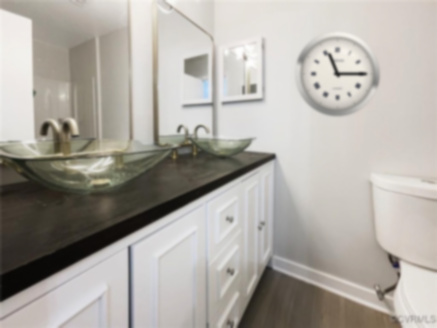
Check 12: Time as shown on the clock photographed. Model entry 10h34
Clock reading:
11h15
